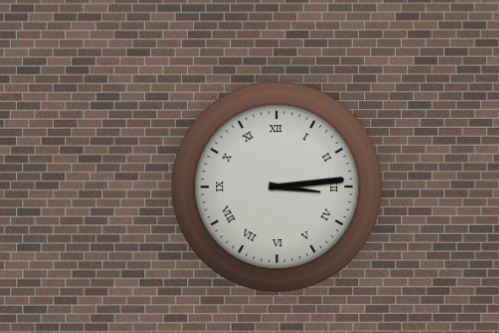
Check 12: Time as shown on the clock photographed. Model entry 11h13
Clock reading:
3h14
